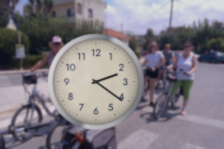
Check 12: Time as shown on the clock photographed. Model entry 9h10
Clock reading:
2h21
